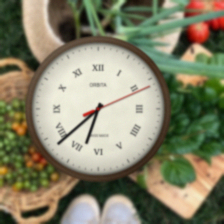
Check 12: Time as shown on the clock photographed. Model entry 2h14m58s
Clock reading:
6h38m11s
